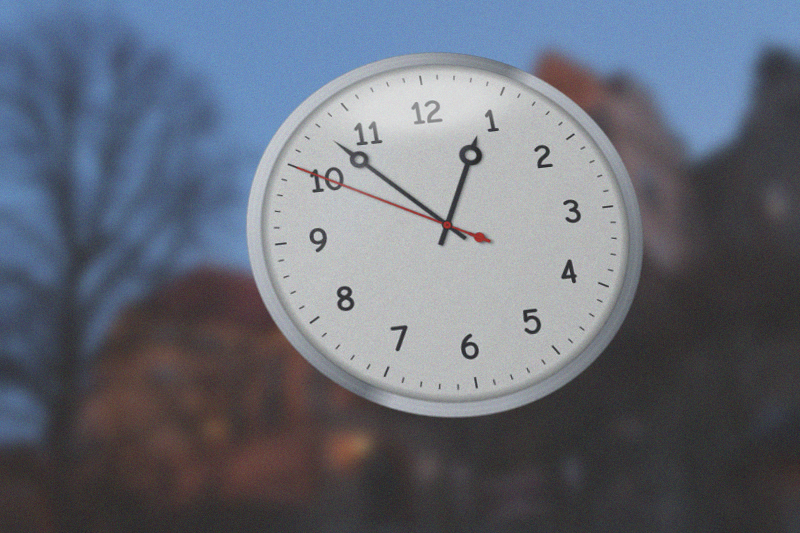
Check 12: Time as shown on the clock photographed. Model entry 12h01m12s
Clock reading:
12h52m50s
